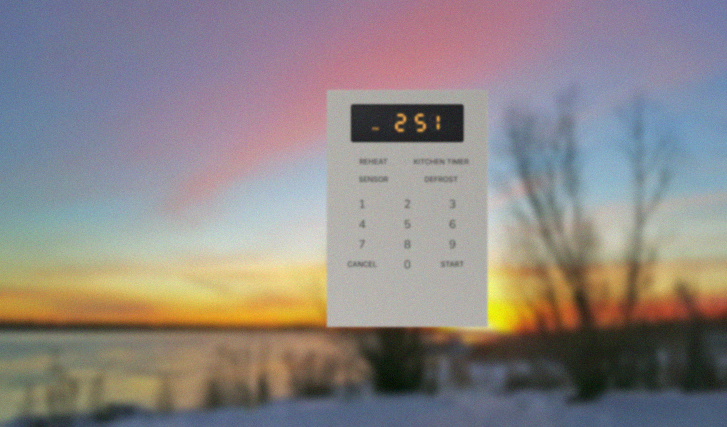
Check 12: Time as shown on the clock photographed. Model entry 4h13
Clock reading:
2h51
